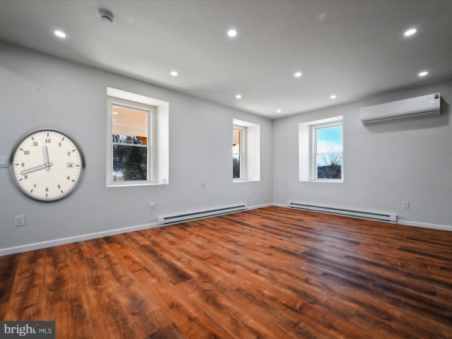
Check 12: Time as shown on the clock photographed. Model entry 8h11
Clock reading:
11h42
